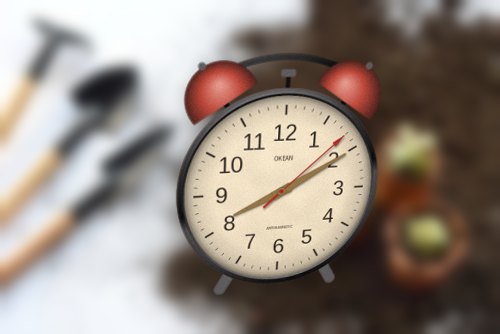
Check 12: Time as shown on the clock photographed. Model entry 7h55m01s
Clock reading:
8h10m08s
